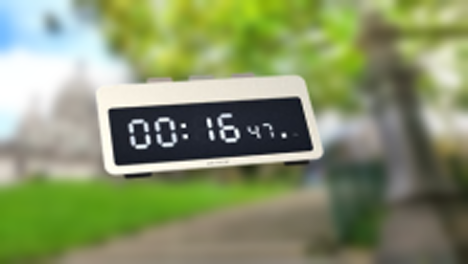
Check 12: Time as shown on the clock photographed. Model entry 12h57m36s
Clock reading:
0h16m47s
